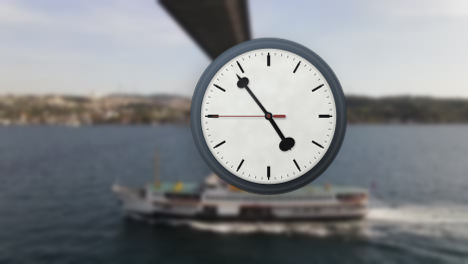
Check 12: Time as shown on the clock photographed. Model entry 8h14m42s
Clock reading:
4h53m45s
